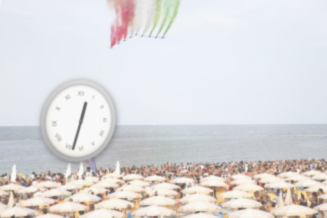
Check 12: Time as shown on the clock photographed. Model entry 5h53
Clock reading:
12h33
